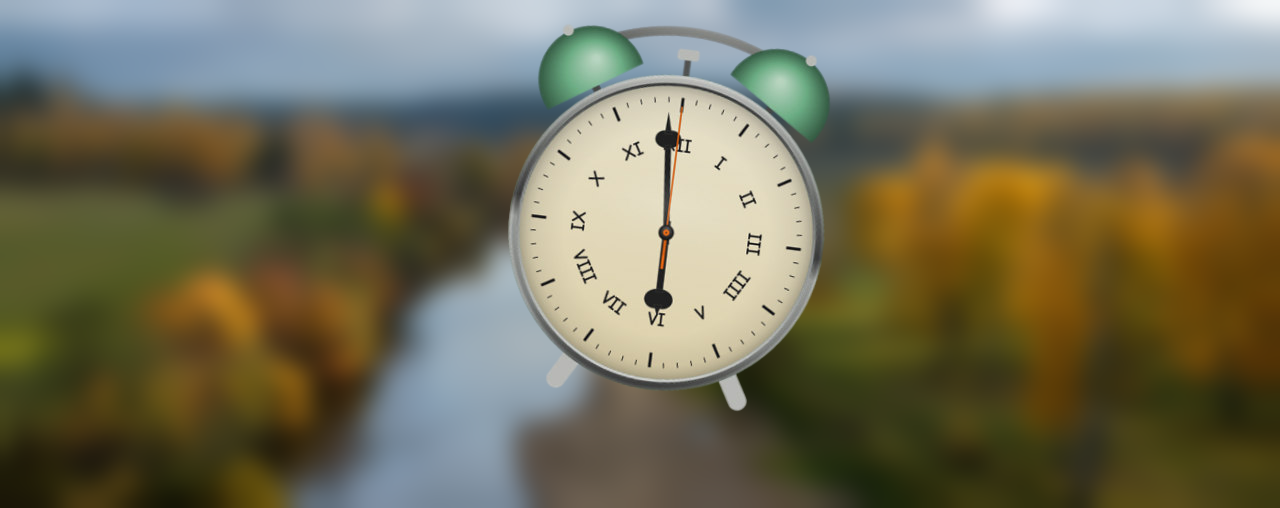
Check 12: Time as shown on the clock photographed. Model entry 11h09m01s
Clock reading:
5h59m00s
